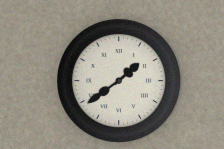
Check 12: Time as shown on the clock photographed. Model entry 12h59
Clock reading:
1h39
